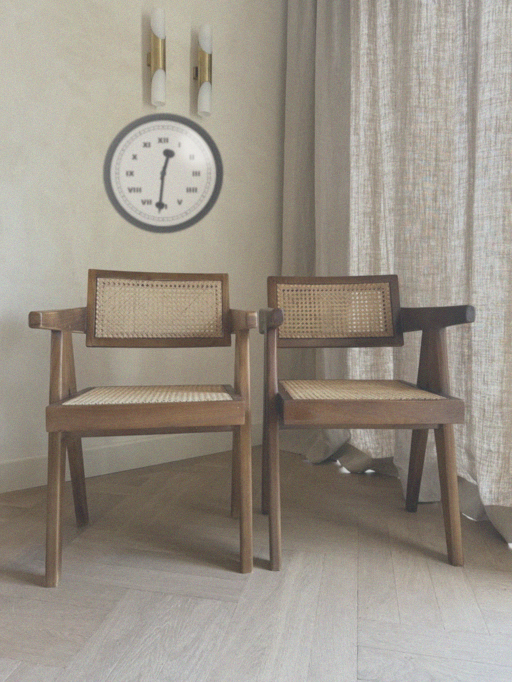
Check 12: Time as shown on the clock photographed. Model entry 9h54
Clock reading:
12h31
